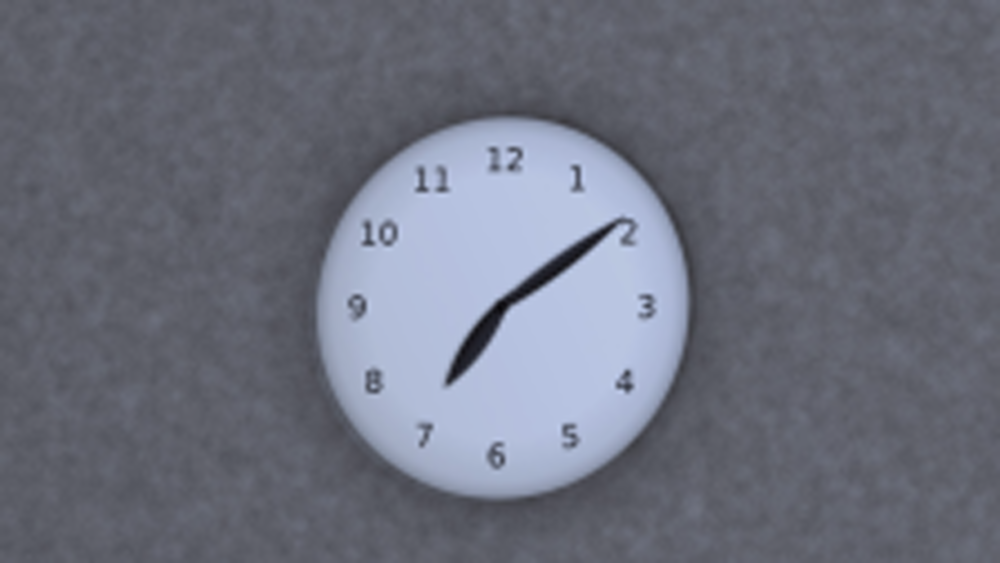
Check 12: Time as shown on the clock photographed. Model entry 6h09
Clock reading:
7h09
